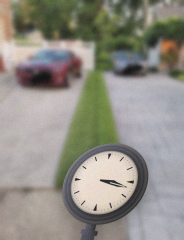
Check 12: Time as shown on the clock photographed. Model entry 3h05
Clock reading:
3h17
